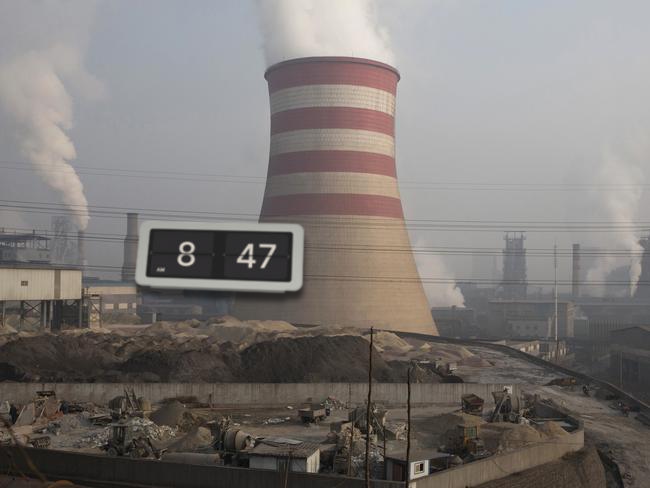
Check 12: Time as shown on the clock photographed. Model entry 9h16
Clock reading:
8h47
